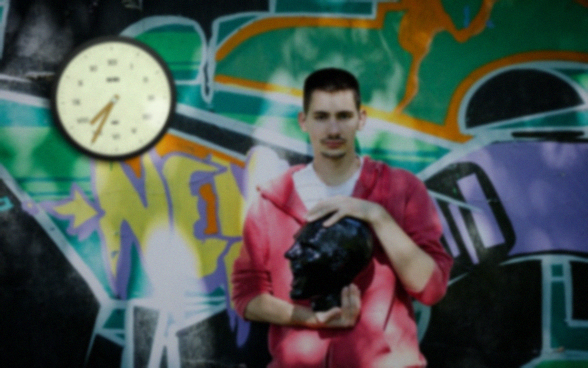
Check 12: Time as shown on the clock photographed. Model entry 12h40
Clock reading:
7h35
